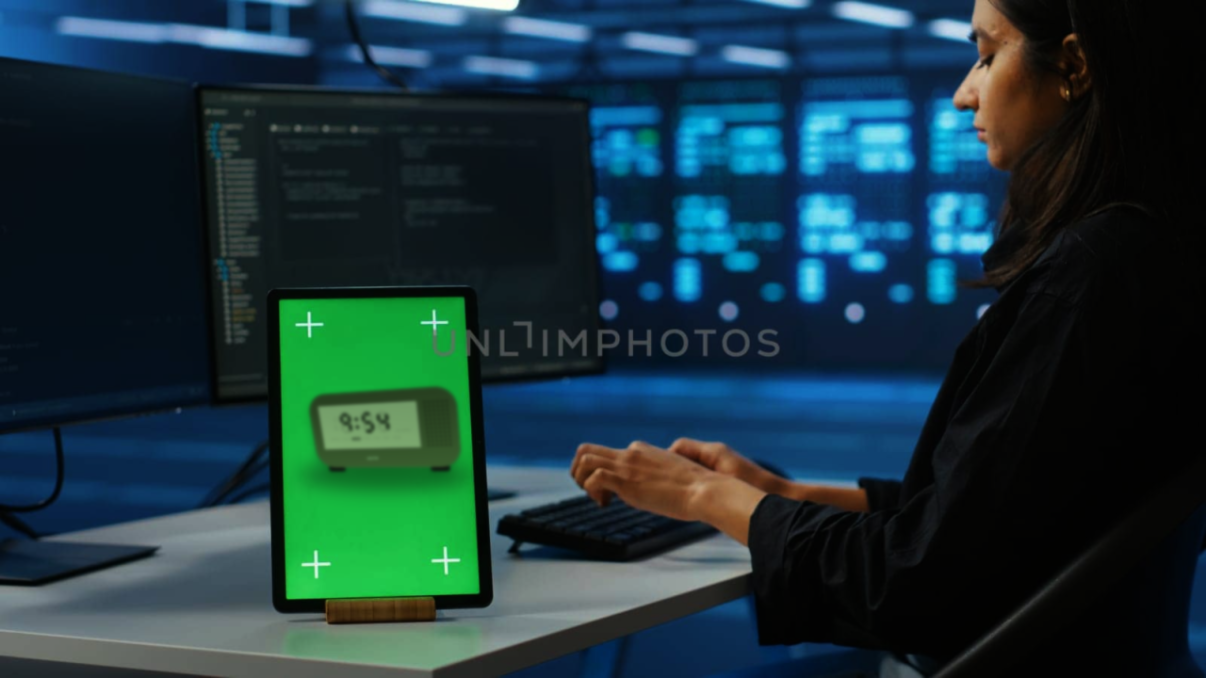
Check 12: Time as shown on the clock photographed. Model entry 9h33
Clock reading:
9h54
